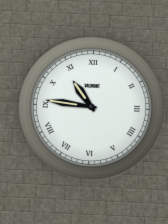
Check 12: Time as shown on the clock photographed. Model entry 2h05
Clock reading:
10h46
